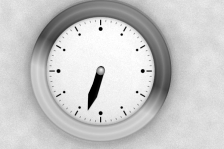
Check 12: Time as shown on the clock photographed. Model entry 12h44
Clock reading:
6h33
